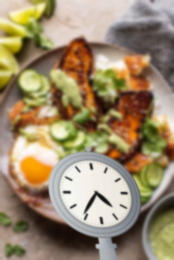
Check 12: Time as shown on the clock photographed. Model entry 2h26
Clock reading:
4h36
